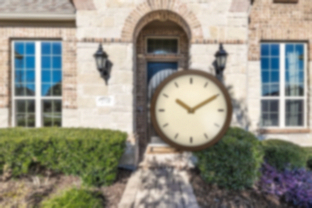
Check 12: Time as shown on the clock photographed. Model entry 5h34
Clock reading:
10h10
